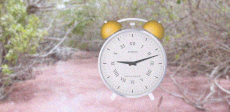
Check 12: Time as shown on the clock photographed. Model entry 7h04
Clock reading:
9h12
